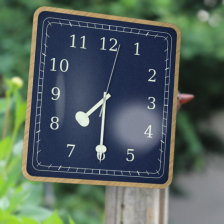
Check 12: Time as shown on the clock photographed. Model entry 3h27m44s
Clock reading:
7h30m02s
